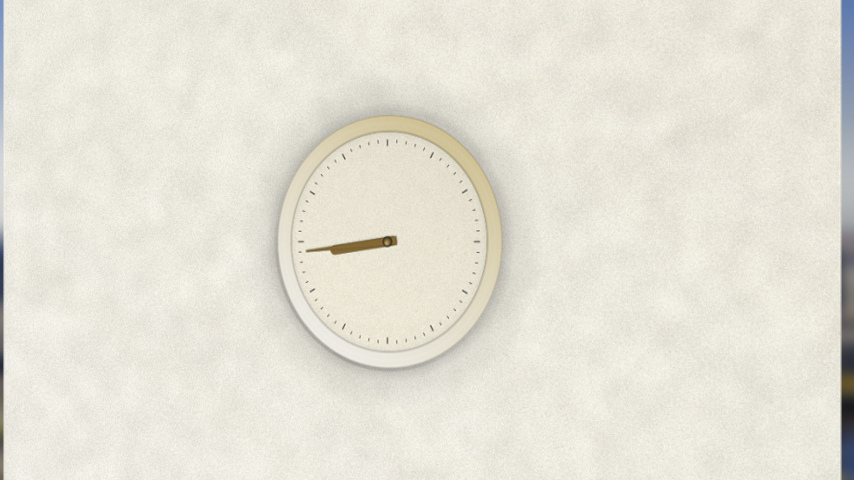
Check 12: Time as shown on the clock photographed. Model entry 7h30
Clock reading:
8h44
